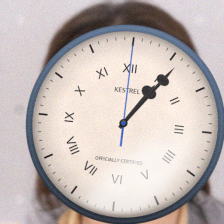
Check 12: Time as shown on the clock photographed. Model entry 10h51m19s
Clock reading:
1h06m00s
